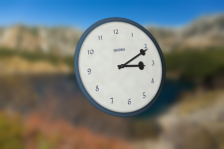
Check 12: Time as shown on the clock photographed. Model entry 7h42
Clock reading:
3h11
